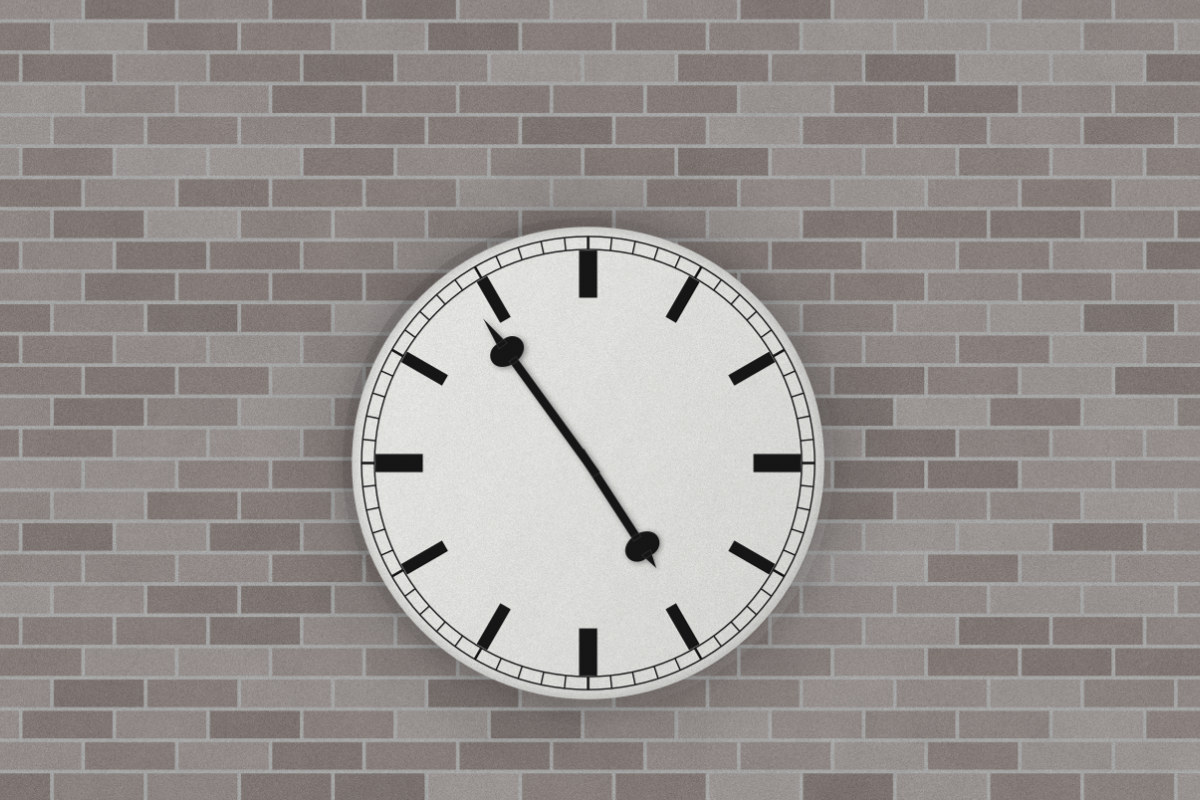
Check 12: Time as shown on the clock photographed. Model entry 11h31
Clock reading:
4h54
